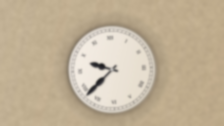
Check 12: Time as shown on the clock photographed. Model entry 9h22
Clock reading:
9h38
